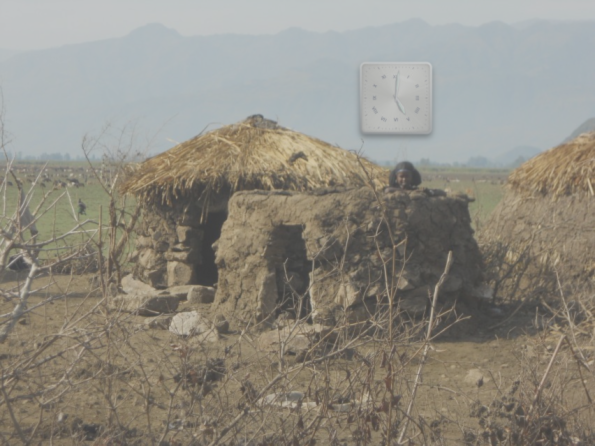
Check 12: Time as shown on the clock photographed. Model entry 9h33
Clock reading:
5h01
